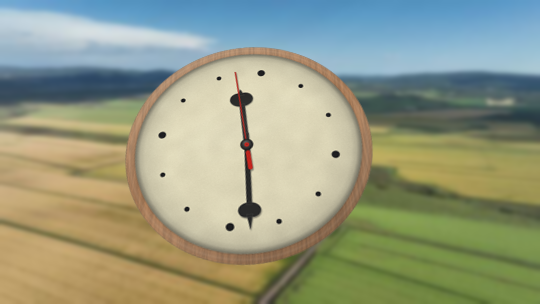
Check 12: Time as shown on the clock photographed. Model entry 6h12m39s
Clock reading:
11h27m57s
